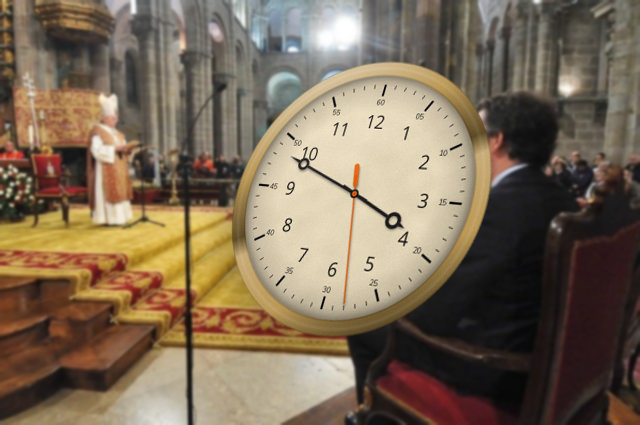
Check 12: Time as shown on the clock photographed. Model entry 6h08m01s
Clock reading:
3h48m28s
